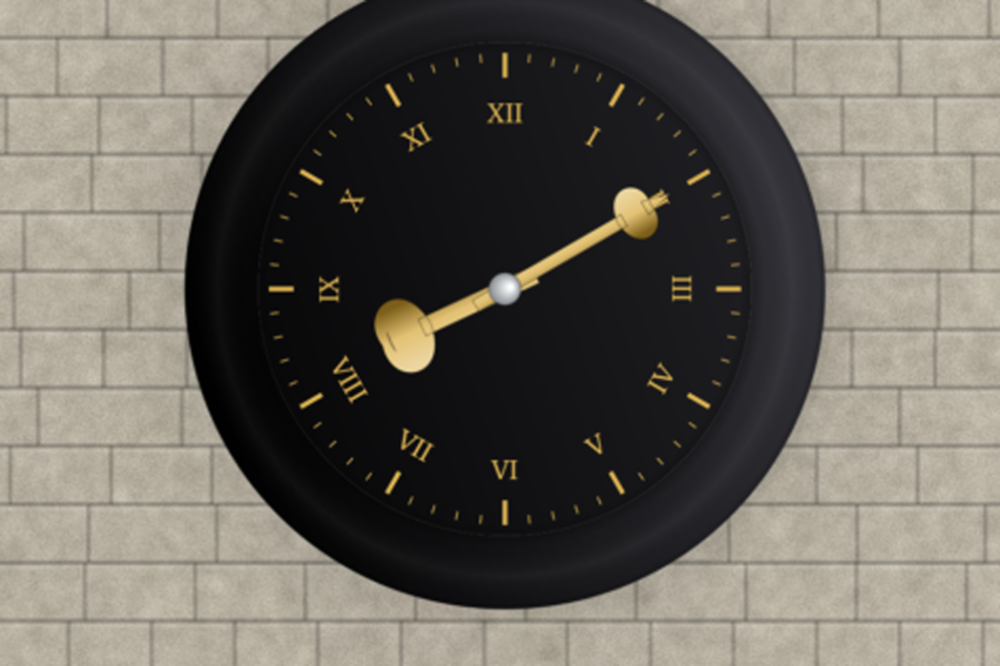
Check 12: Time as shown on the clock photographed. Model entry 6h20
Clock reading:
8h10
